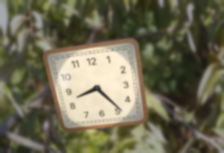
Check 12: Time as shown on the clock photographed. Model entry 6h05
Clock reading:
8h24
